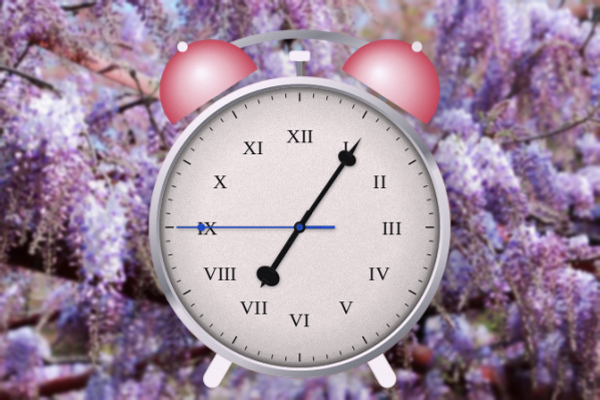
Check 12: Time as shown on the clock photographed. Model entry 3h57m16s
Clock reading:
7h05m45s
